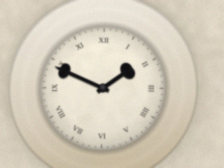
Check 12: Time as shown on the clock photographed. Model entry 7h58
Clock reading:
1h49
